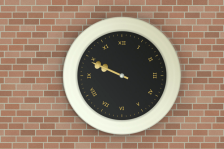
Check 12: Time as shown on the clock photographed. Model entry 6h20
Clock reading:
9h49
